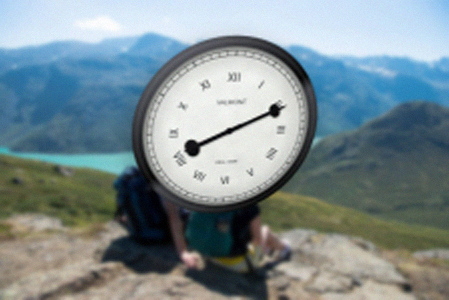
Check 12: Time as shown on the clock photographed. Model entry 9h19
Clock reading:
8h11
